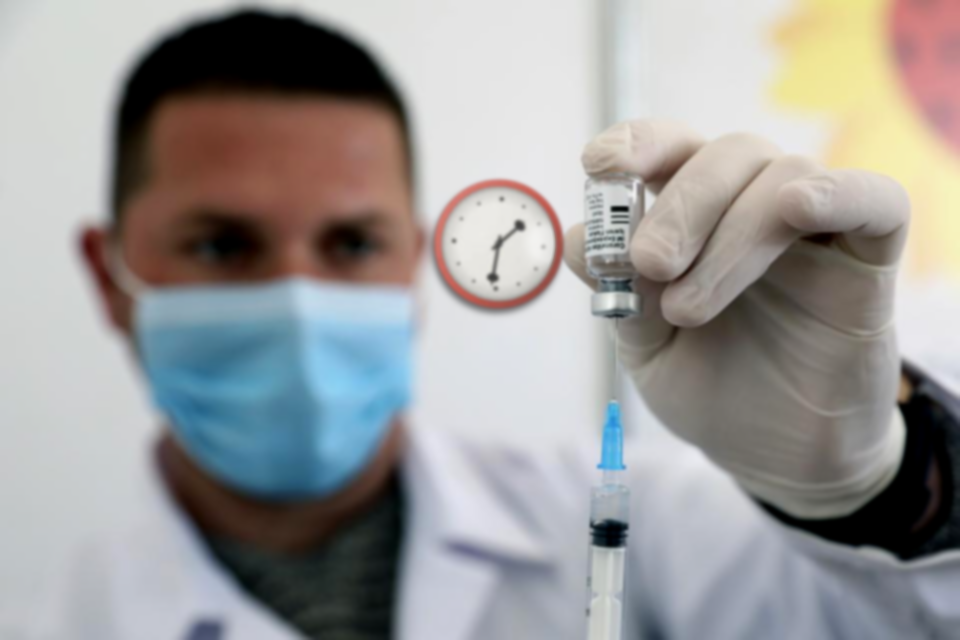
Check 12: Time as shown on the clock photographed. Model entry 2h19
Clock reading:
1h31
